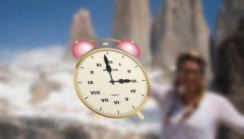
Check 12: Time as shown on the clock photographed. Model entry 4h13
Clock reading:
2h59
